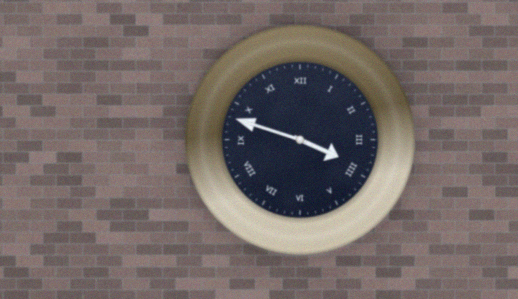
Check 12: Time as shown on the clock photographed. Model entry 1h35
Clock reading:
3h48
